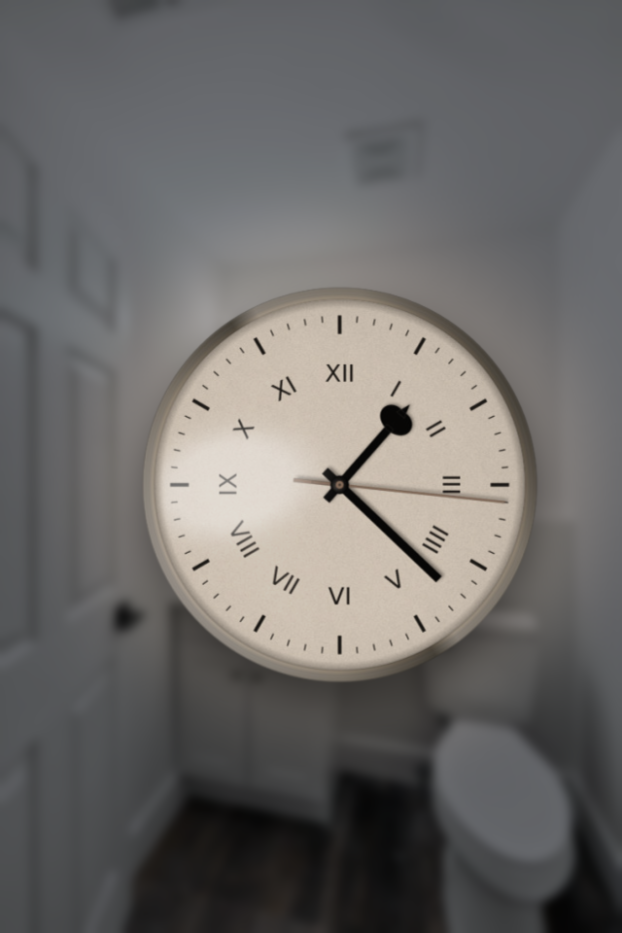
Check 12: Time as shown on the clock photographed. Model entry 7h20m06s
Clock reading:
1h22m16s
